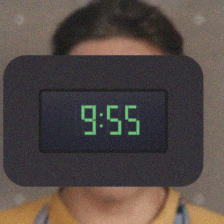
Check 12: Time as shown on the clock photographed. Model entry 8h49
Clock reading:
9h55
